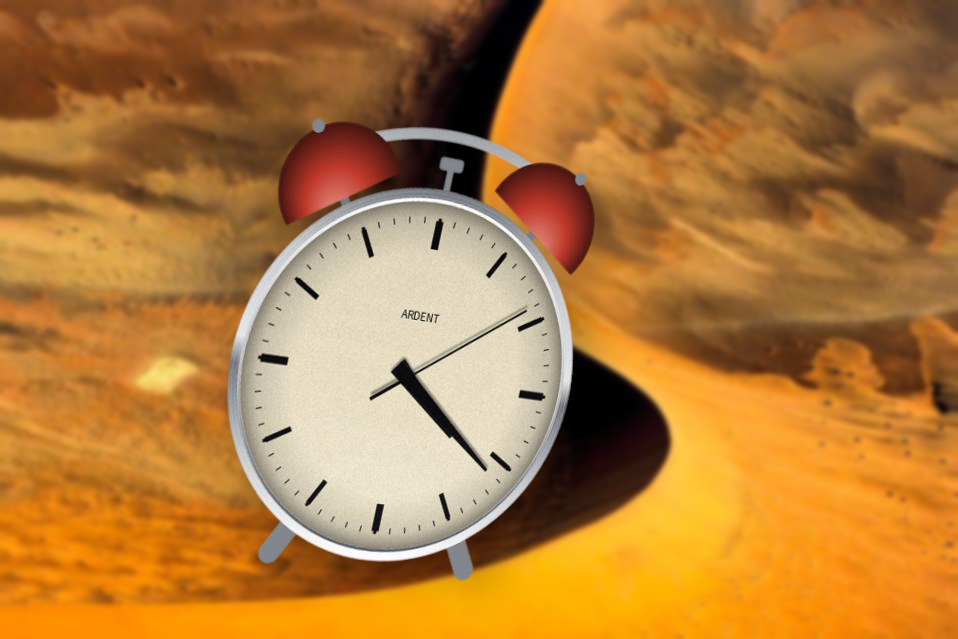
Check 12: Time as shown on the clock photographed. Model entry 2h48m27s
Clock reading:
4h21m09s
